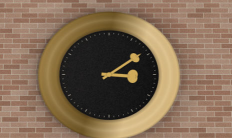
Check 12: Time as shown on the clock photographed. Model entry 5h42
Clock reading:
3h09
